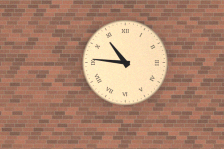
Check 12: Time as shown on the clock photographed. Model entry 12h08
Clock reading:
10h46
